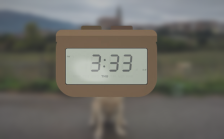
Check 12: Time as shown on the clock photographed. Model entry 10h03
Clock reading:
3h33
